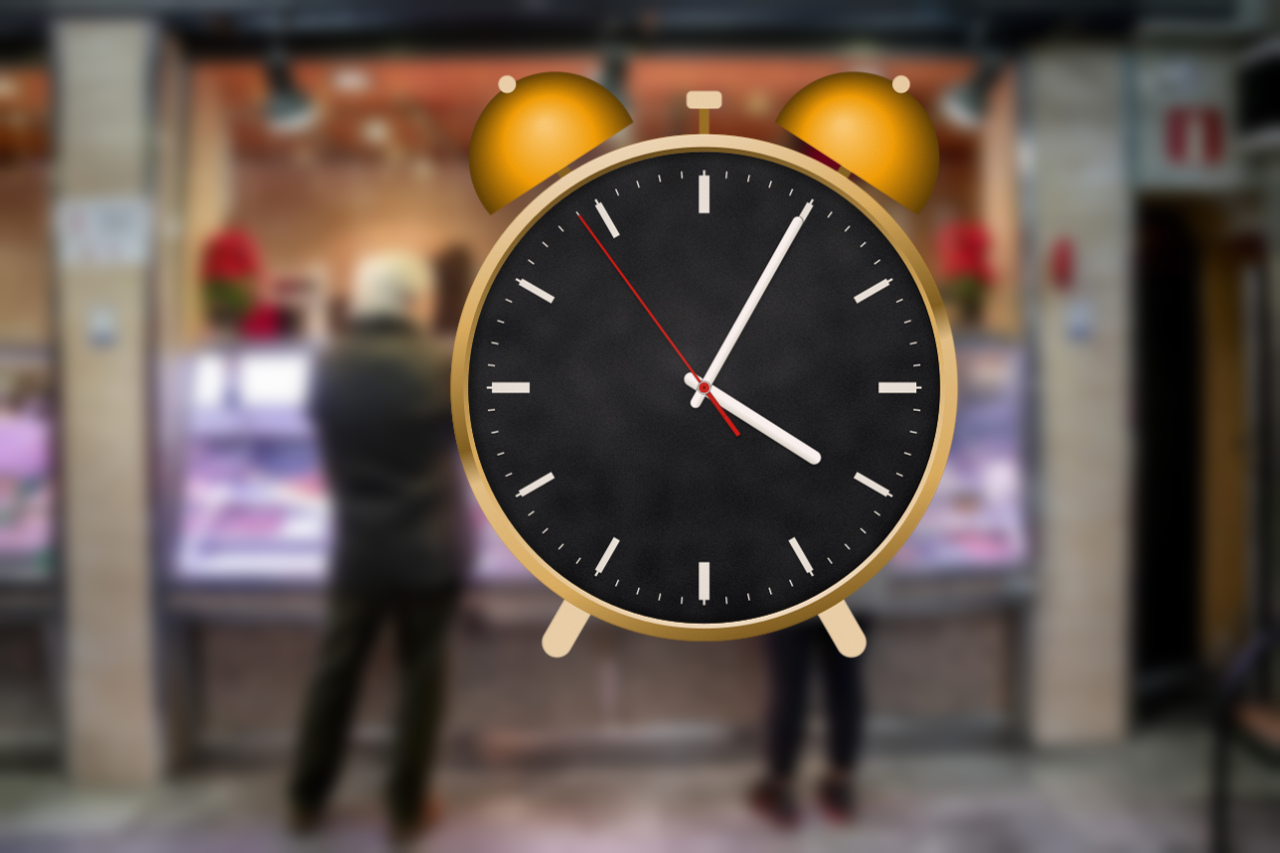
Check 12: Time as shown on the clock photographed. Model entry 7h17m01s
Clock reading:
4h04m54s
